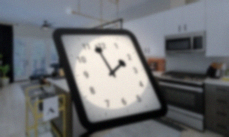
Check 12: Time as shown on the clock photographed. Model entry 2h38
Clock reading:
1h58
